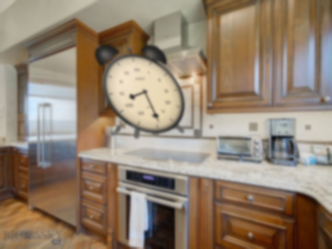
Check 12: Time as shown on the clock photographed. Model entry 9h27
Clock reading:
8h29
